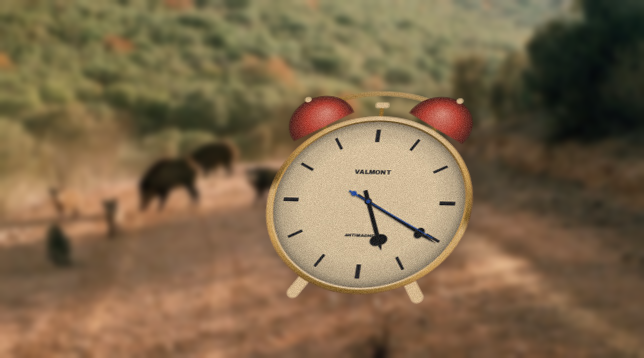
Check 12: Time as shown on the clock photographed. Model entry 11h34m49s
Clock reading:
5h20m20s
